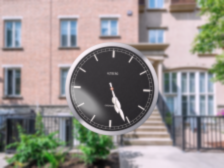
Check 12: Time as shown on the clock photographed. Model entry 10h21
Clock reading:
5h26
